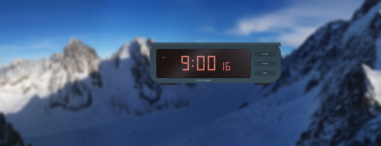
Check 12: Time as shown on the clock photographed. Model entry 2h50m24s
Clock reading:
9h00m16s
